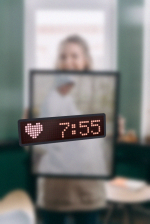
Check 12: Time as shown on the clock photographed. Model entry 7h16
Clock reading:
7h55
